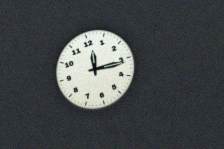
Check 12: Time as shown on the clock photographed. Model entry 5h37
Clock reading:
12h16
